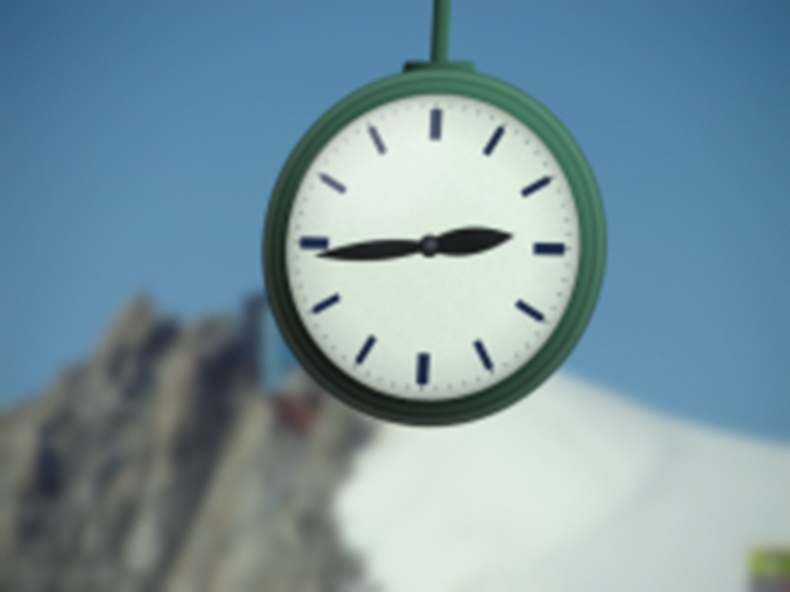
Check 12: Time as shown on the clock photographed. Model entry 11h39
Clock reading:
2h44
